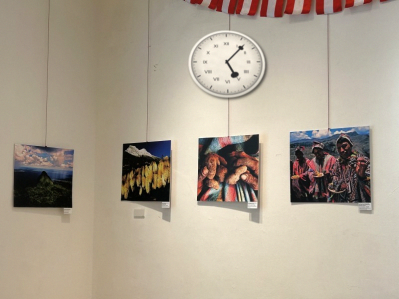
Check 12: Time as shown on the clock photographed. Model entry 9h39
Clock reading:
5h07
